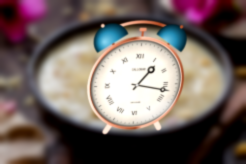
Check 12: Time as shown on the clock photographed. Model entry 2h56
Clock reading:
1h17
